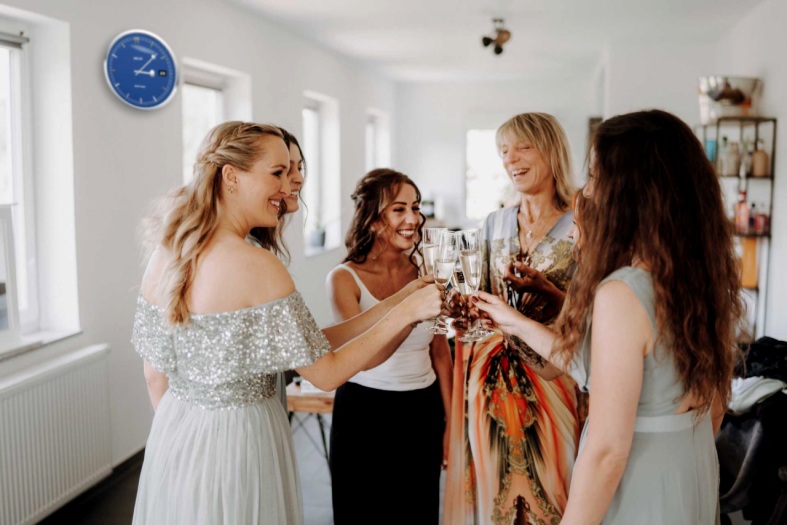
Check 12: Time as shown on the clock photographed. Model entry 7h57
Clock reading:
3h08
